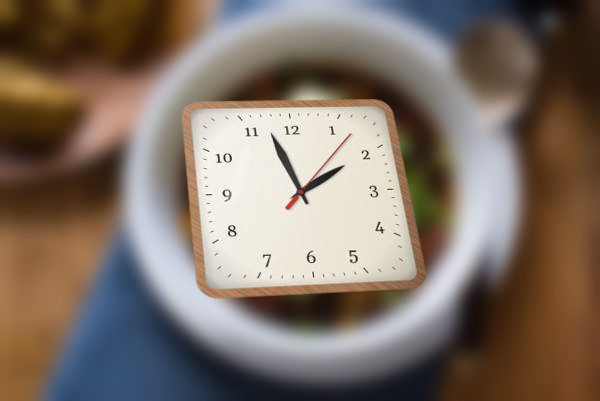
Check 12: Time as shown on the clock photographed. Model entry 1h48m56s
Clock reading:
1h57m07s
